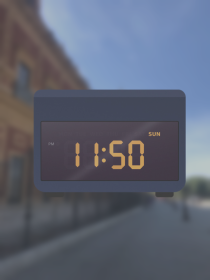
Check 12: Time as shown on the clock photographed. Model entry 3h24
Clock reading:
11h50
